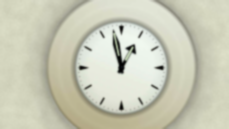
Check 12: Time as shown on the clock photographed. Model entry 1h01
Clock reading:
12h58
